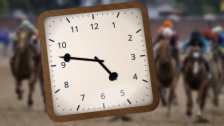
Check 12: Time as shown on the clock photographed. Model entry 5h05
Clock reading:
4h47
